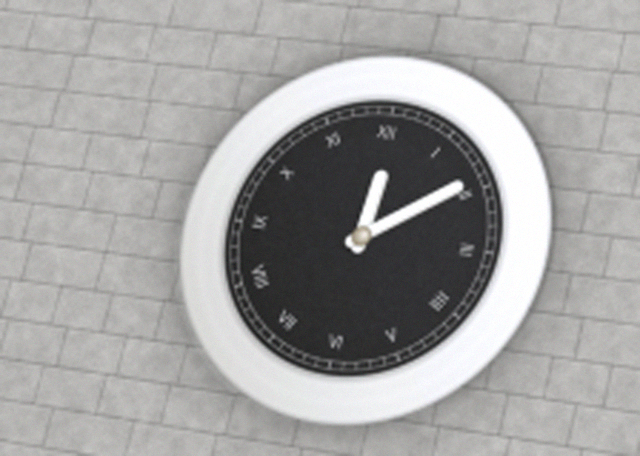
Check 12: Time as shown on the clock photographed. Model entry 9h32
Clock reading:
12h09
